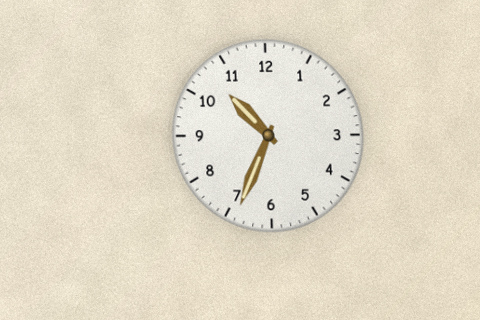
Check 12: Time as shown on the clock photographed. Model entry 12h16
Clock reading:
10h34
